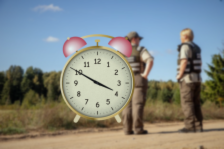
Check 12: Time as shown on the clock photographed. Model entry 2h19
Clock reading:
3h50
